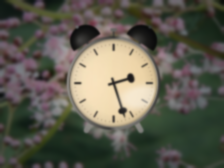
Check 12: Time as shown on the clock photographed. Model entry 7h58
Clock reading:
2h27
